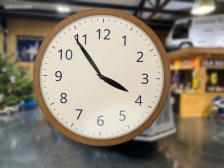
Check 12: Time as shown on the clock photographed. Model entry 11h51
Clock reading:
3h54
